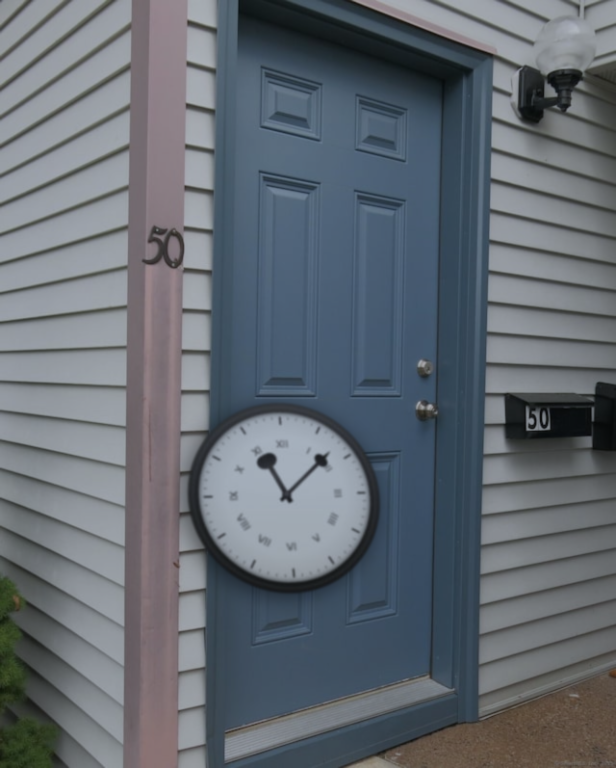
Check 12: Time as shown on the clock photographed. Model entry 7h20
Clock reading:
11h08
